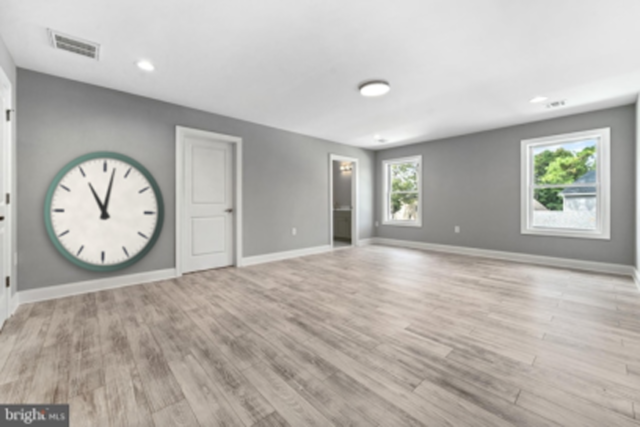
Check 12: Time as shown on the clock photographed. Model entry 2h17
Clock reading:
11h02
